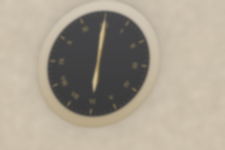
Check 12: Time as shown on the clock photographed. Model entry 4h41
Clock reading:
6h00
